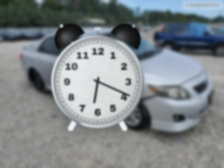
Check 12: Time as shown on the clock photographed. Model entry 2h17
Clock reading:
6h19
